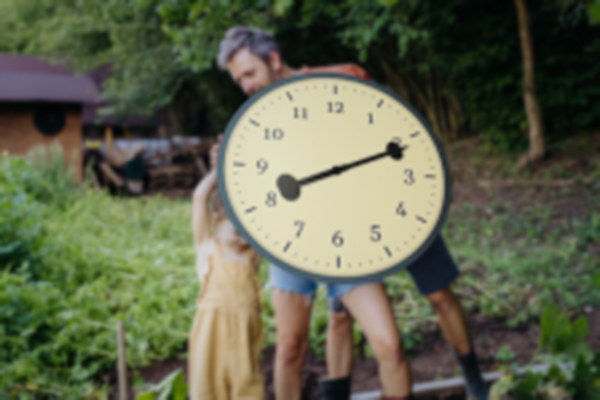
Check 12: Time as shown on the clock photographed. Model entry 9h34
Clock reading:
8h11
